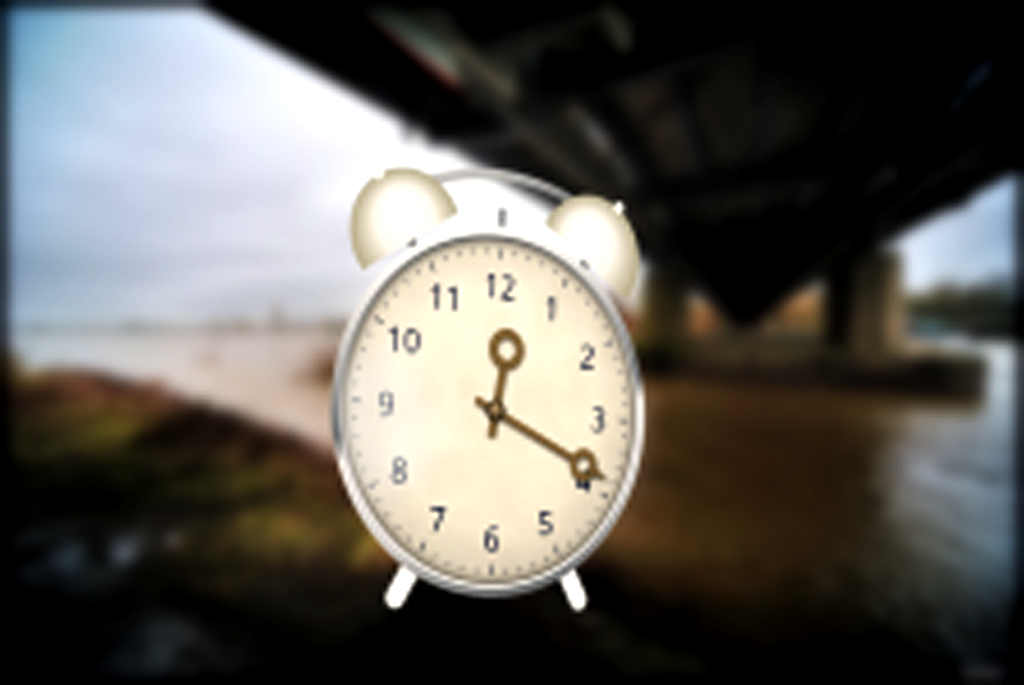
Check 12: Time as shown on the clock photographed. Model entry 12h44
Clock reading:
12h19
